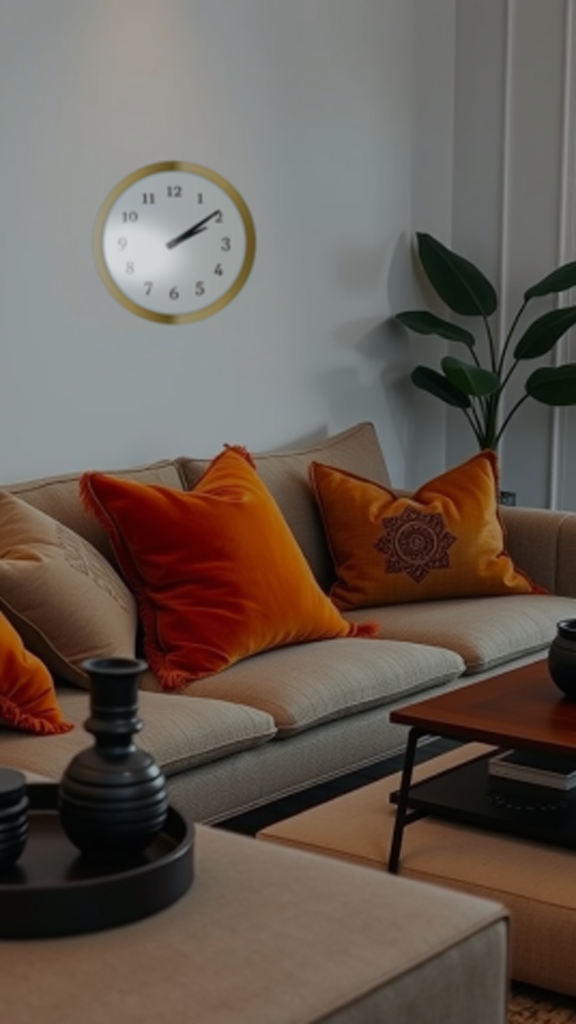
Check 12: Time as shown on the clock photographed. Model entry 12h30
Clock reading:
2h09
